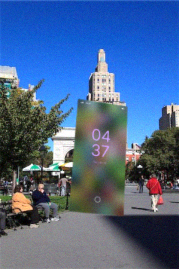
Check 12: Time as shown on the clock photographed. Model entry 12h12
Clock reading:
4h37
